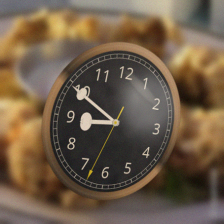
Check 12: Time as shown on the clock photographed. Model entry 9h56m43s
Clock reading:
8h49m33s
